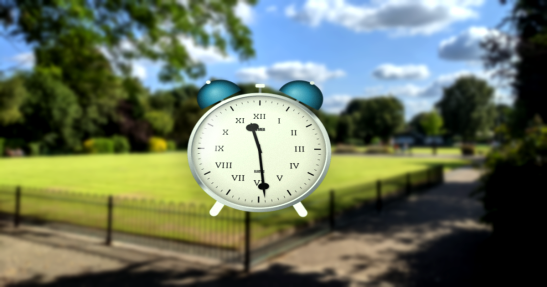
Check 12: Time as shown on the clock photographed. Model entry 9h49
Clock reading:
11h29
